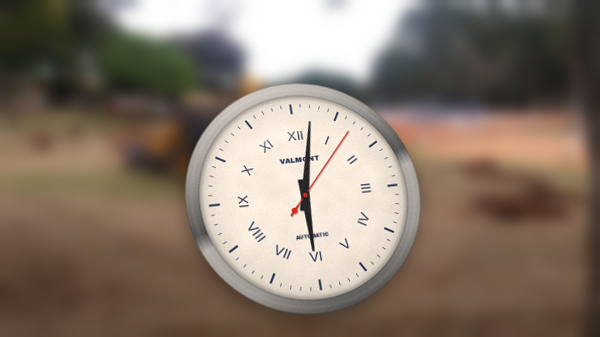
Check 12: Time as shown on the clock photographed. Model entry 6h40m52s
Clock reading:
6h02m07s
